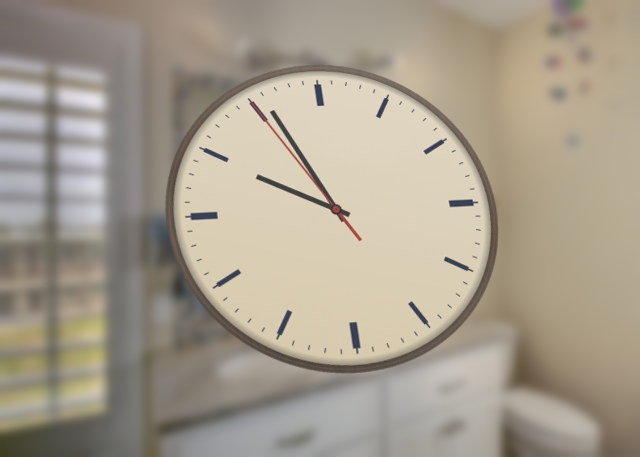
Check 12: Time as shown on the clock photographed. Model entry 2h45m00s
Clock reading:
9h55m55s
